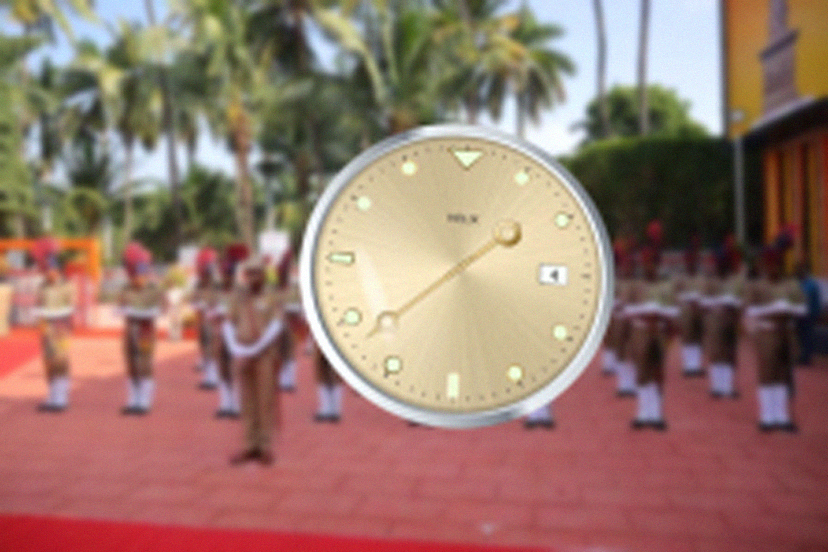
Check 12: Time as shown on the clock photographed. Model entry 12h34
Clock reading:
1h38
